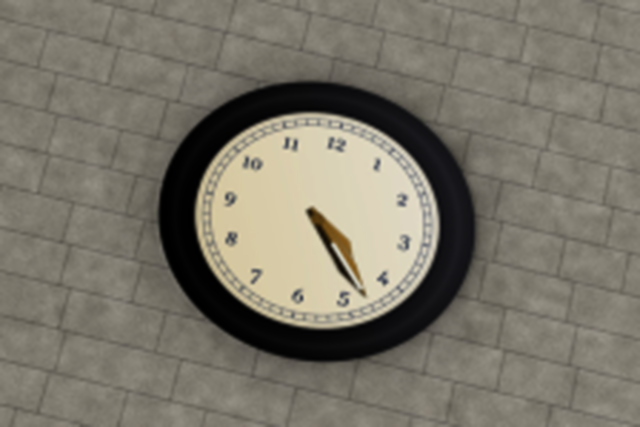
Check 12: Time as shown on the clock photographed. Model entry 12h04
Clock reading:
4h23
